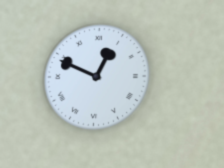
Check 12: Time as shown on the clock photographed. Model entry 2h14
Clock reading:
12h49
